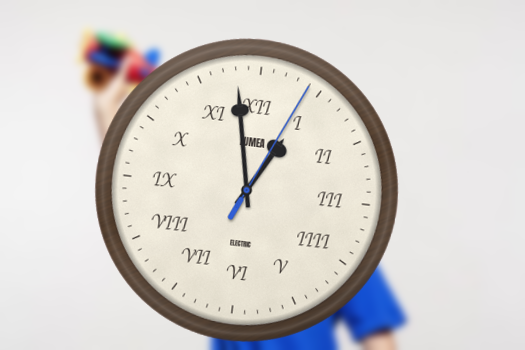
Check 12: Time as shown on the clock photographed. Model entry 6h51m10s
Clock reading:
12h58m04s
